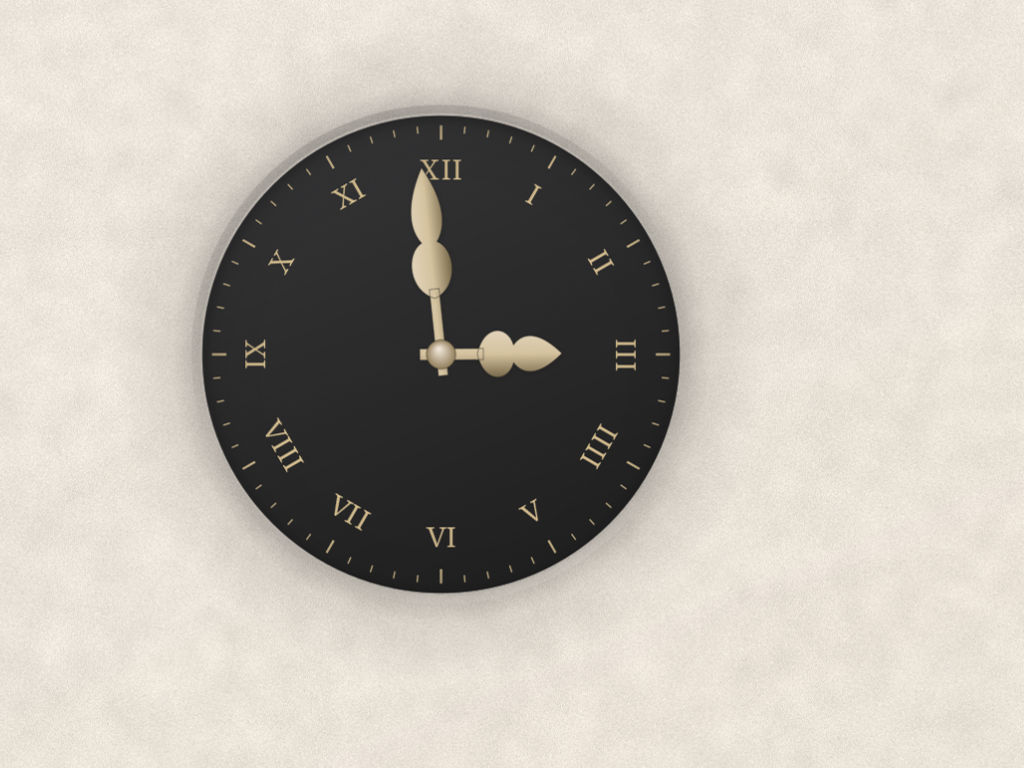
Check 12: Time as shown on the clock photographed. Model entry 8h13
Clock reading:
2h59
